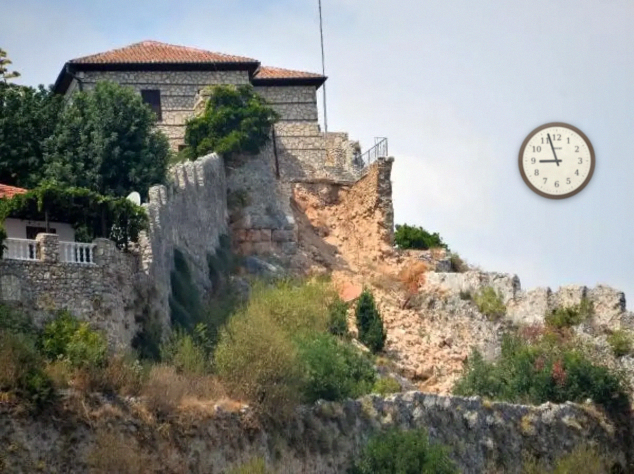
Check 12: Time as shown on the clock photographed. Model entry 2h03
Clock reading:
8h57
